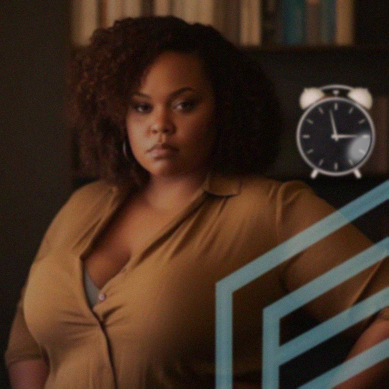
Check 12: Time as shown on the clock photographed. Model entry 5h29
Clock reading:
2h58
